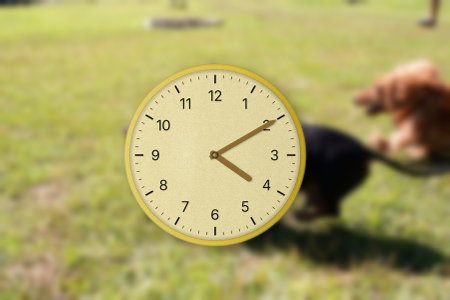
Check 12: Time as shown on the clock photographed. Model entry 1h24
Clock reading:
4h10
